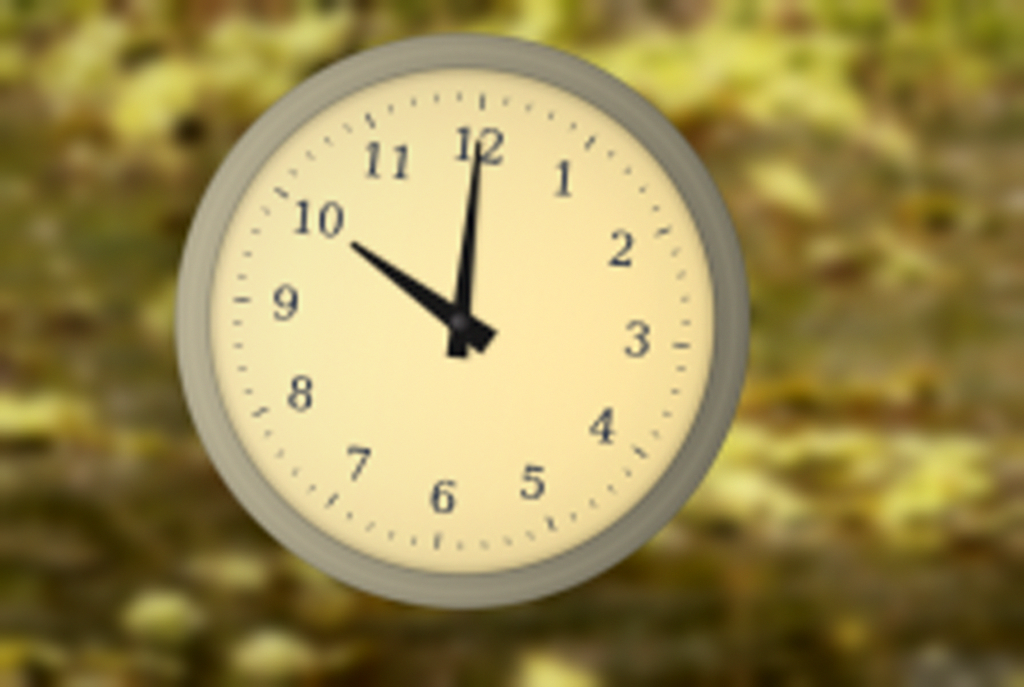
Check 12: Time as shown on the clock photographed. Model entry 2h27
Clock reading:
10h00
